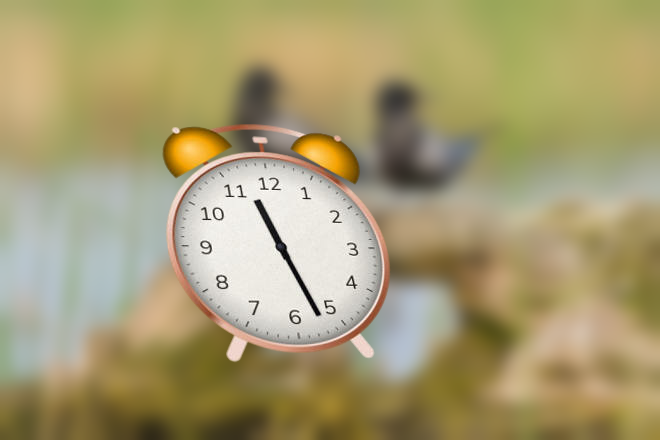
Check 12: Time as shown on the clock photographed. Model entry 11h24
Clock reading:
11h27
